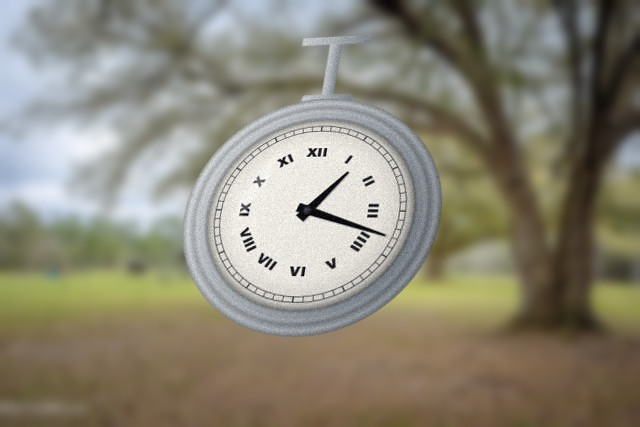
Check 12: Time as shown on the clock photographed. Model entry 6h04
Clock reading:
1h18
